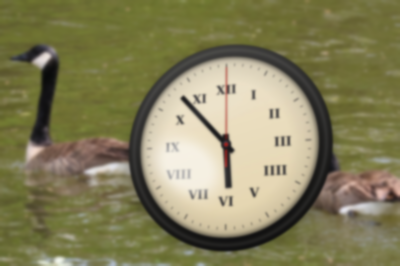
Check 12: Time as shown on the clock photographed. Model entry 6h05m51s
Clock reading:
5h53m00s
